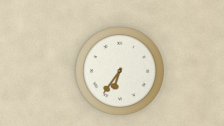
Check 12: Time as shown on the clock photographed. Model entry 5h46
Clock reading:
6h36
